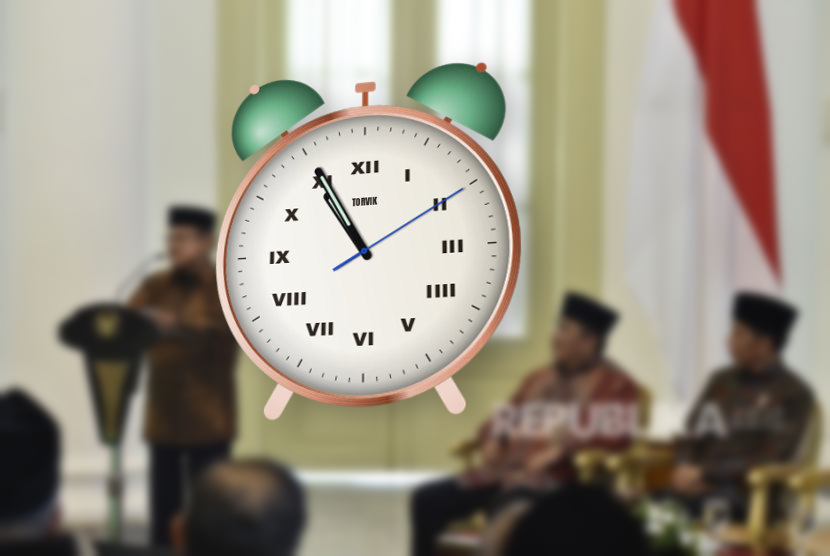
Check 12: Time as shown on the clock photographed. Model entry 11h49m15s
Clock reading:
10h55m10s
